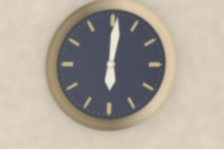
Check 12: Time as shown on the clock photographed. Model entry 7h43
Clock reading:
6h01
